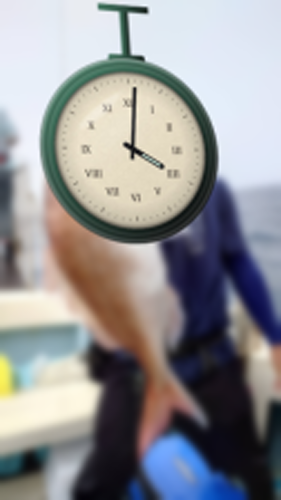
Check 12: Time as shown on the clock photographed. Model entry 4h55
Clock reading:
4h01
